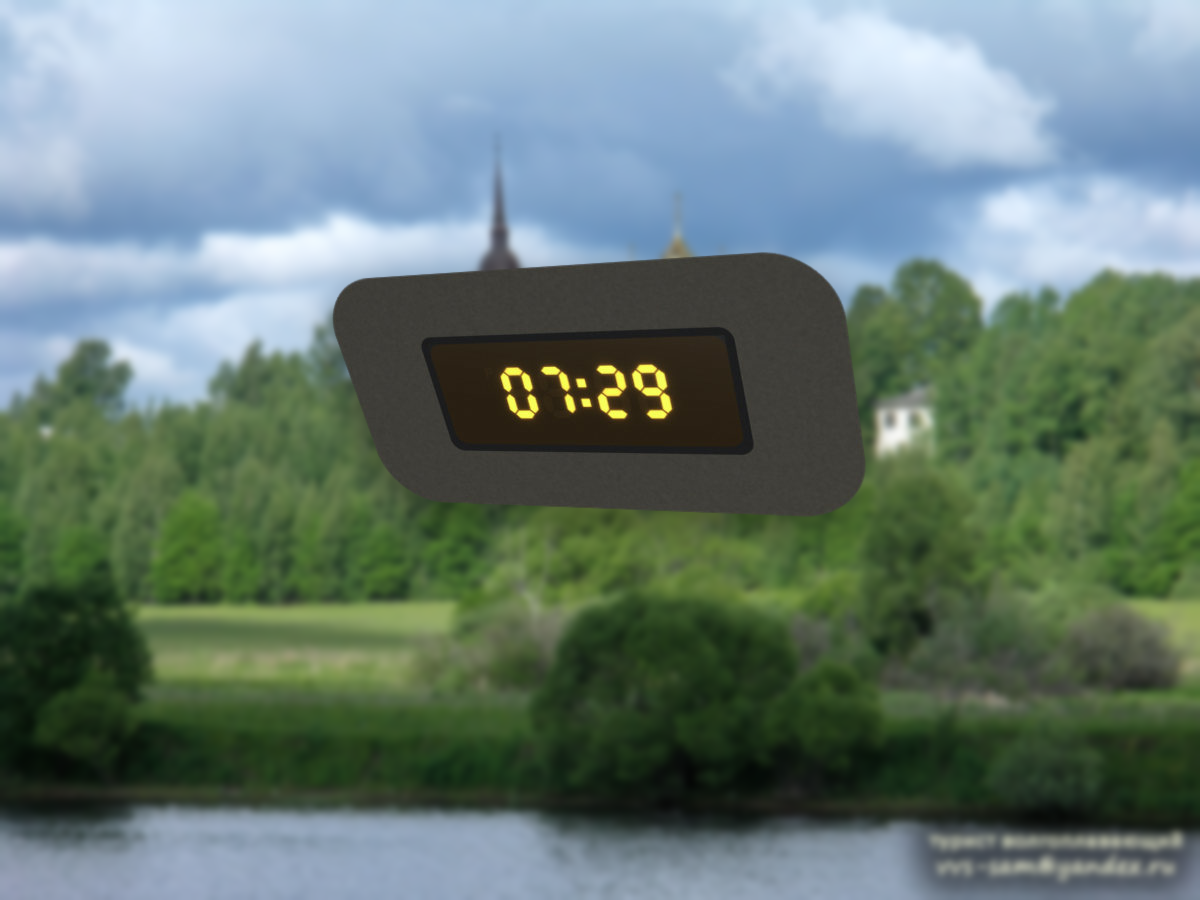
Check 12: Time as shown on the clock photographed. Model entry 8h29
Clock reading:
7h29
